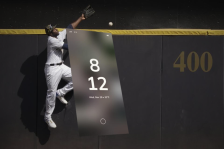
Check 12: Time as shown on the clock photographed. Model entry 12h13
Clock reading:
8h12
